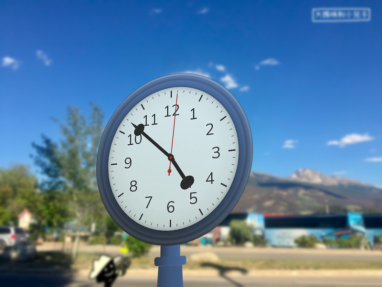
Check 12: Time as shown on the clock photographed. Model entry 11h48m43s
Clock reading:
4h52m01s
